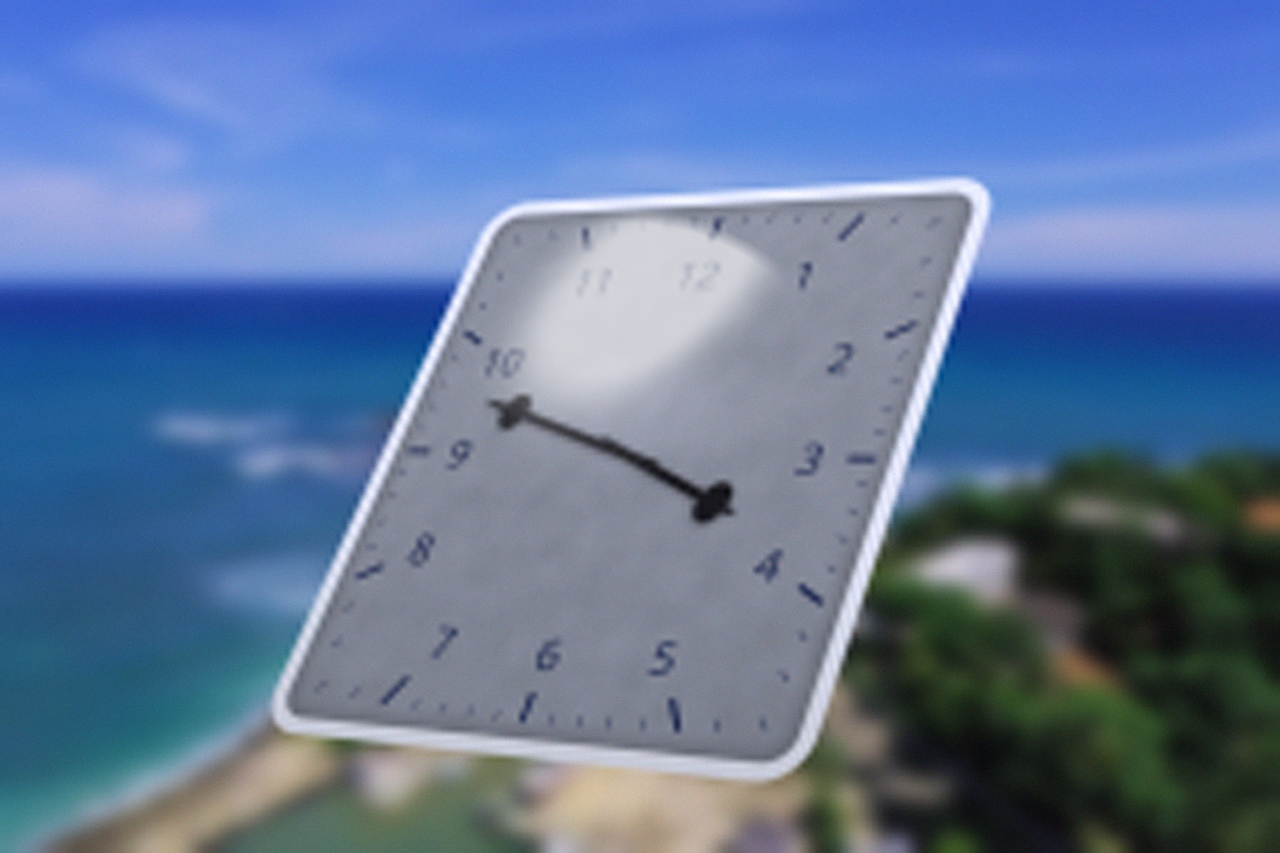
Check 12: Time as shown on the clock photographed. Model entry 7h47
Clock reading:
3h48
